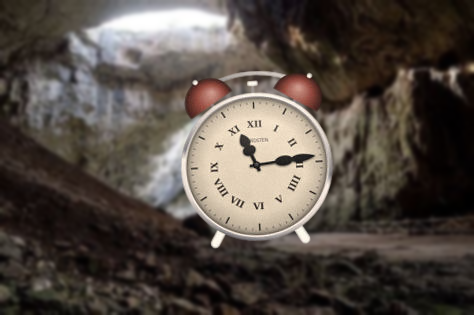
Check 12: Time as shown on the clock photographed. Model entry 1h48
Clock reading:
11h14
